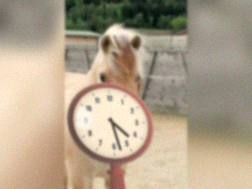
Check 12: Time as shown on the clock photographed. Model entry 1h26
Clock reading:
4h28
